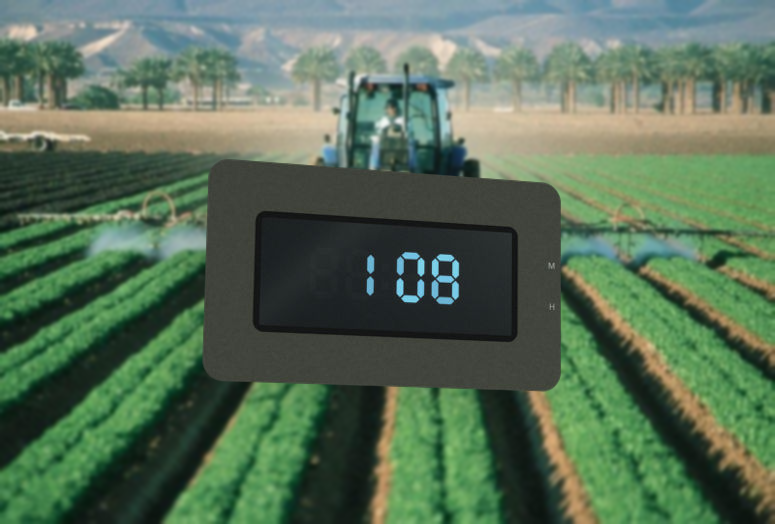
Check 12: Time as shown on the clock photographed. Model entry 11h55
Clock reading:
1h08
